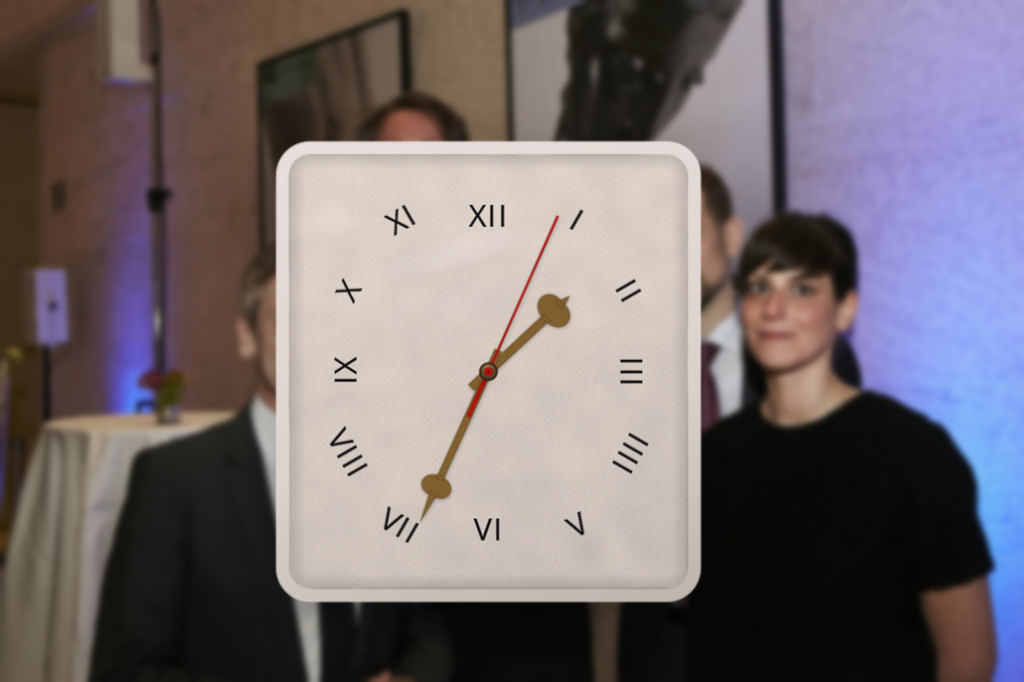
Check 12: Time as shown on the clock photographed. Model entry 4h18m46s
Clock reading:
1h34m04s
